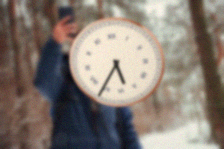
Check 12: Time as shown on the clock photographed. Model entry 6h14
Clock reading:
5h36
